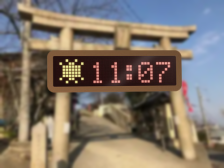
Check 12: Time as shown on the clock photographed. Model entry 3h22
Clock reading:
11h07
